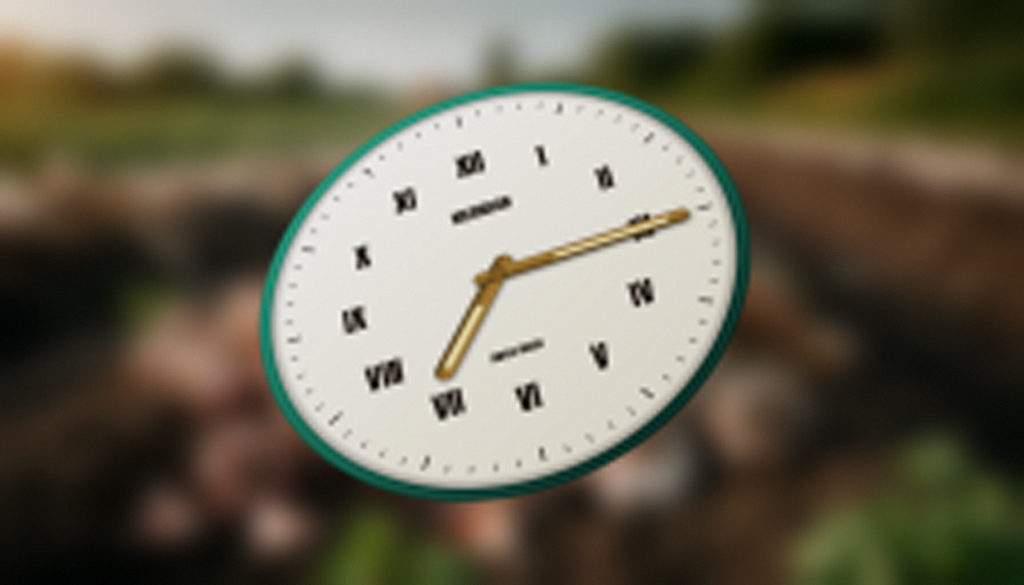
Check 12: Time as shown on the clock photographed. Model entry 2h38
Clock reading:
7h15
